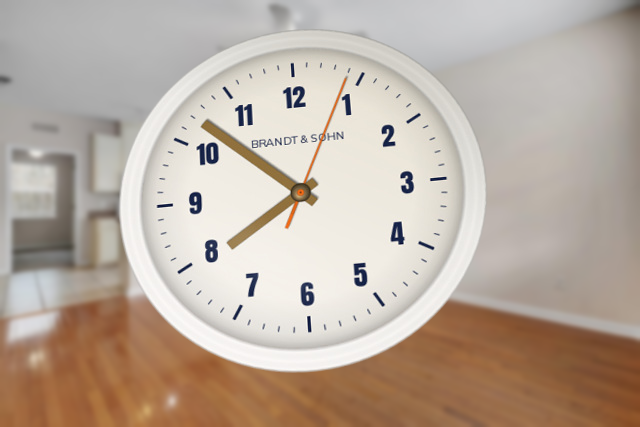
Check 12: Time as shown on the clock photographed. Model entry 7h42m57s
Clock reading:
7h52m04s
